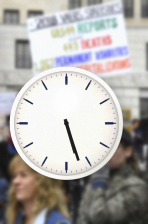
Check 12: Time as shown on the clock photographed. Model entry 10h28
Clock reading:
5h27
